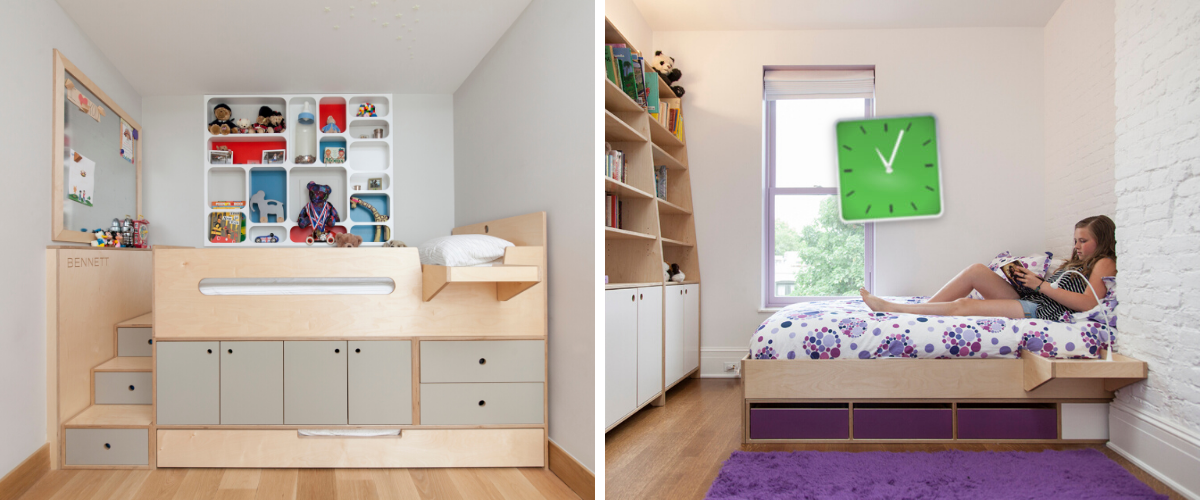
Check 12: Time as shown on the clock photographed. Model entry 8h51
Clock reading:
11h04
